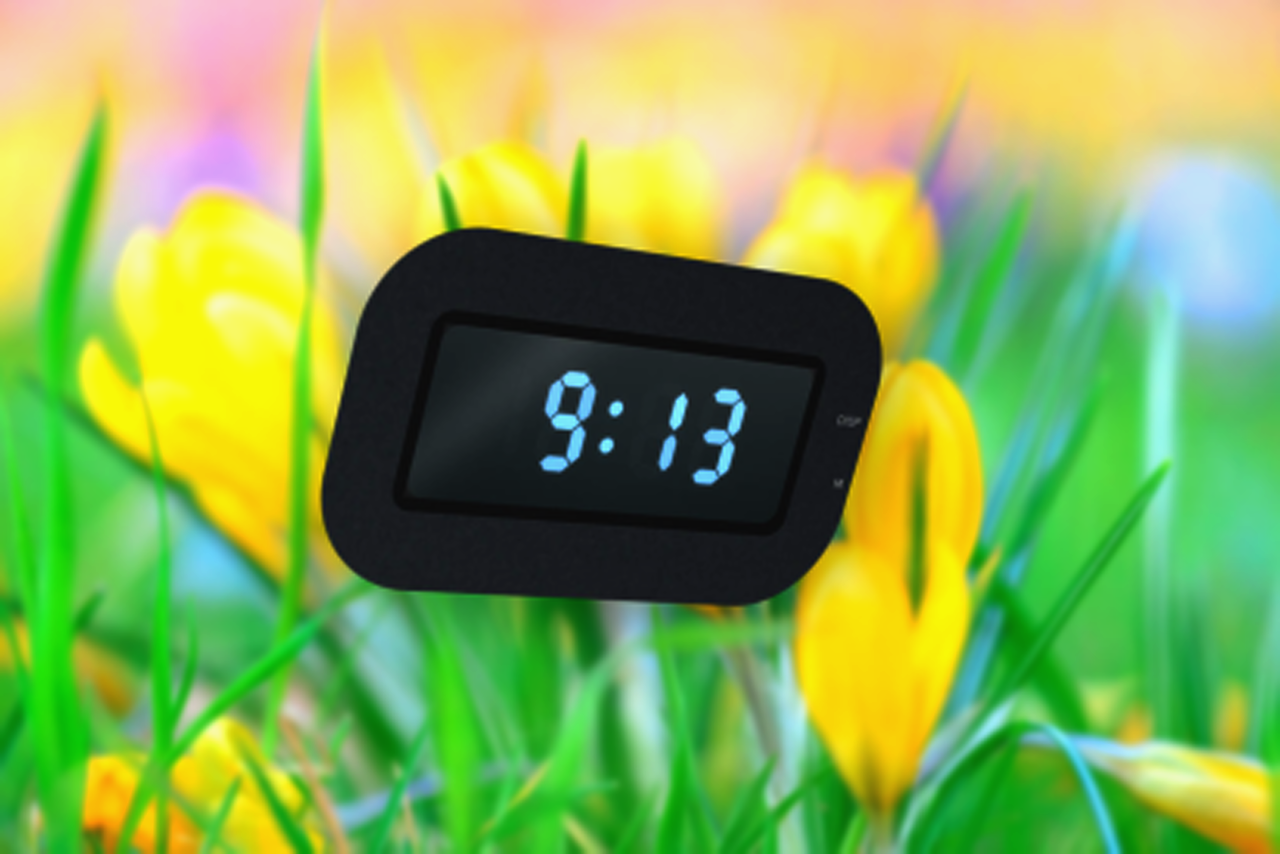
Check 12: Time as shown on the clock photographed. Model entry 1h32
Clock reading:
9h13
